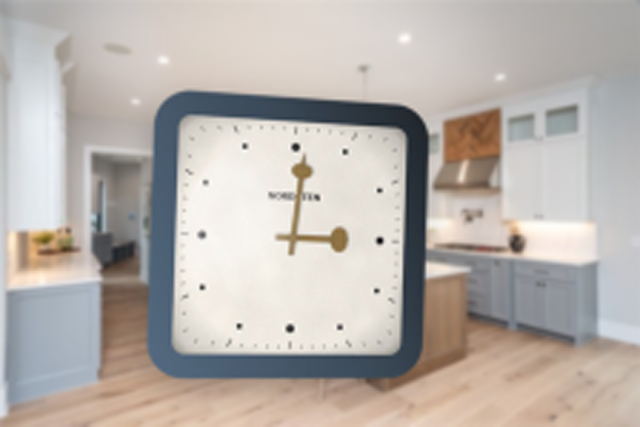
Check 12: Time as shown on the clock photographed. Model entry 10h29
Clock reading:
3h01
